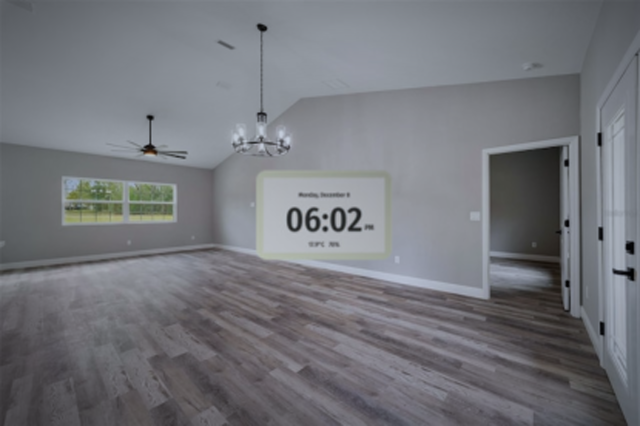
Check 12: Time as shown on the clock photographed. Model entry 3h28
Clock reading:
6h02
